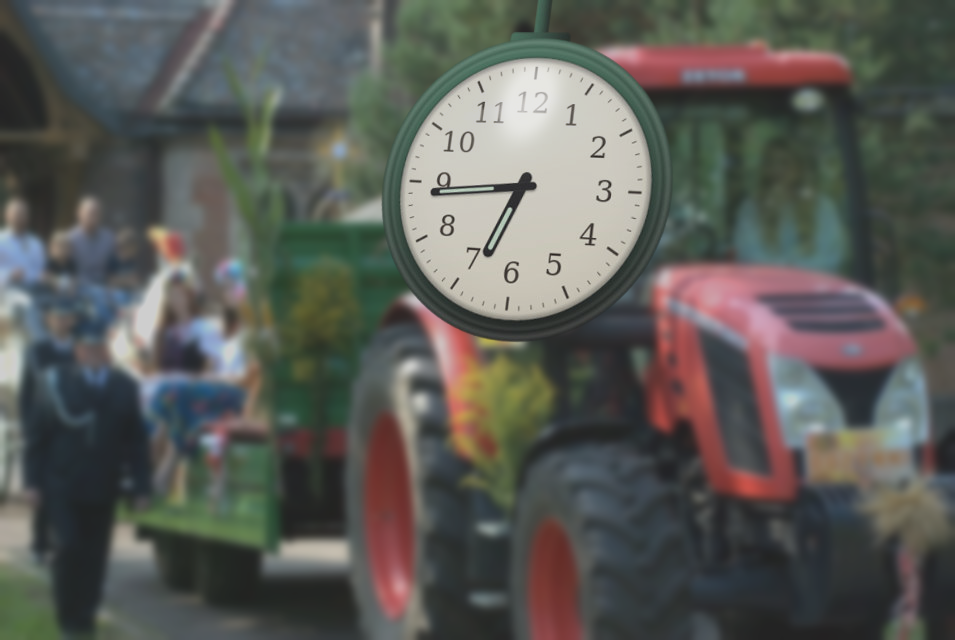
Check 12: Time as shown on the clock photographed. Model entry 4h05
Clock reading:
6h44
